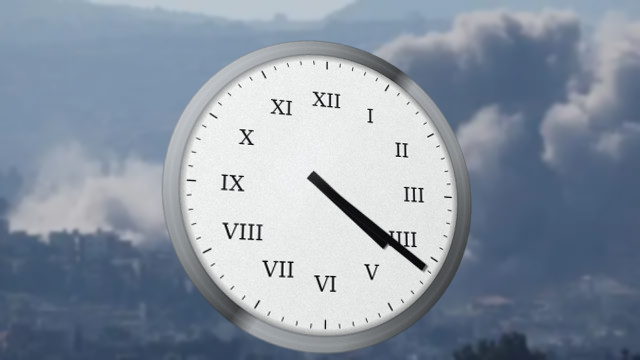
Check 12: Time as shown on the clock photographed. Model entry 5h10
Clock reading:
4h21
